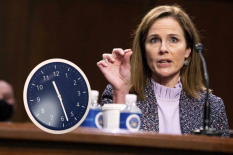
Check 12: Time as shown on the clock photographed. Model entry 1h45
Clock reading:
11h28
